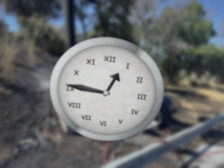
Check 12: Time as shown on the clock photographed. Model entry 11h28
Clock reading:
12h46
